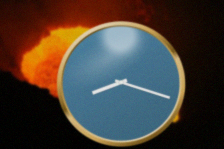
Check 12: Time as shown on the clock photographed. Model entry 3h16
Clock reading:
8h18
